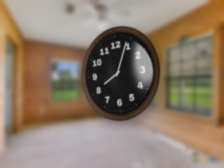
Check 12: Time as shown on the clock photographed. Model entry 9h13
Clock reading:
8h04
